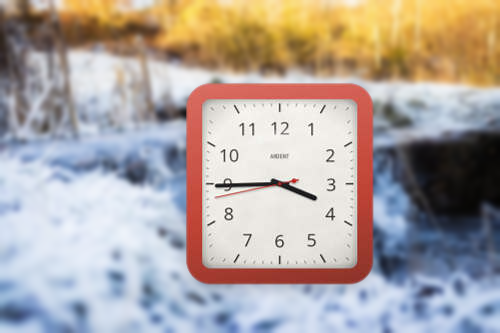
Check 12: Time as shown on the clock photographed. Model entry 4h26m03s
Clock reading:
3h44m43s
